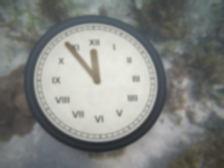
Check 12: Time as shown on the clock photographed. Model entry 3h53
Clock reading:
11h54
